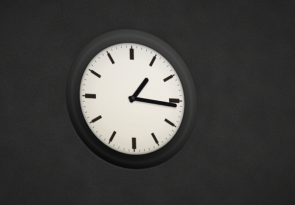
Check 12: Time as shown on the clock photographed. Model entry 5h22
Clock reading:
1h16
